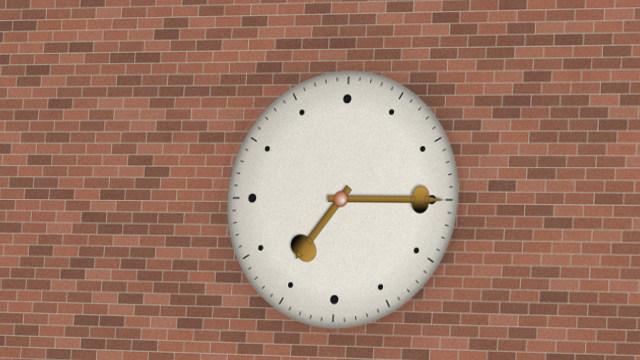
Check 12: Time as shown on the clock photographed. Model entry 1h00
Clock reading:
7h15
